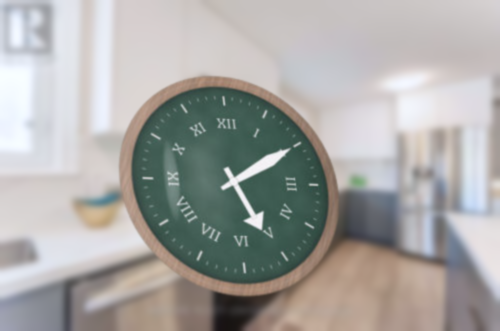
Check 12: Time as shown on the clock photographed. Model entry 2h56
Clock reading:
5h10
